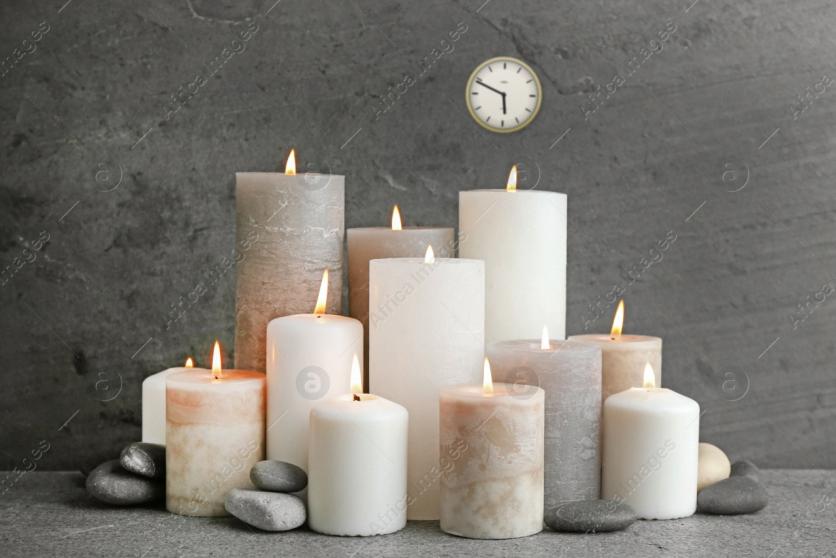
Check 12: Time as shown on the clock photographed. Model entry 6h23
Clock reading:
5h49
